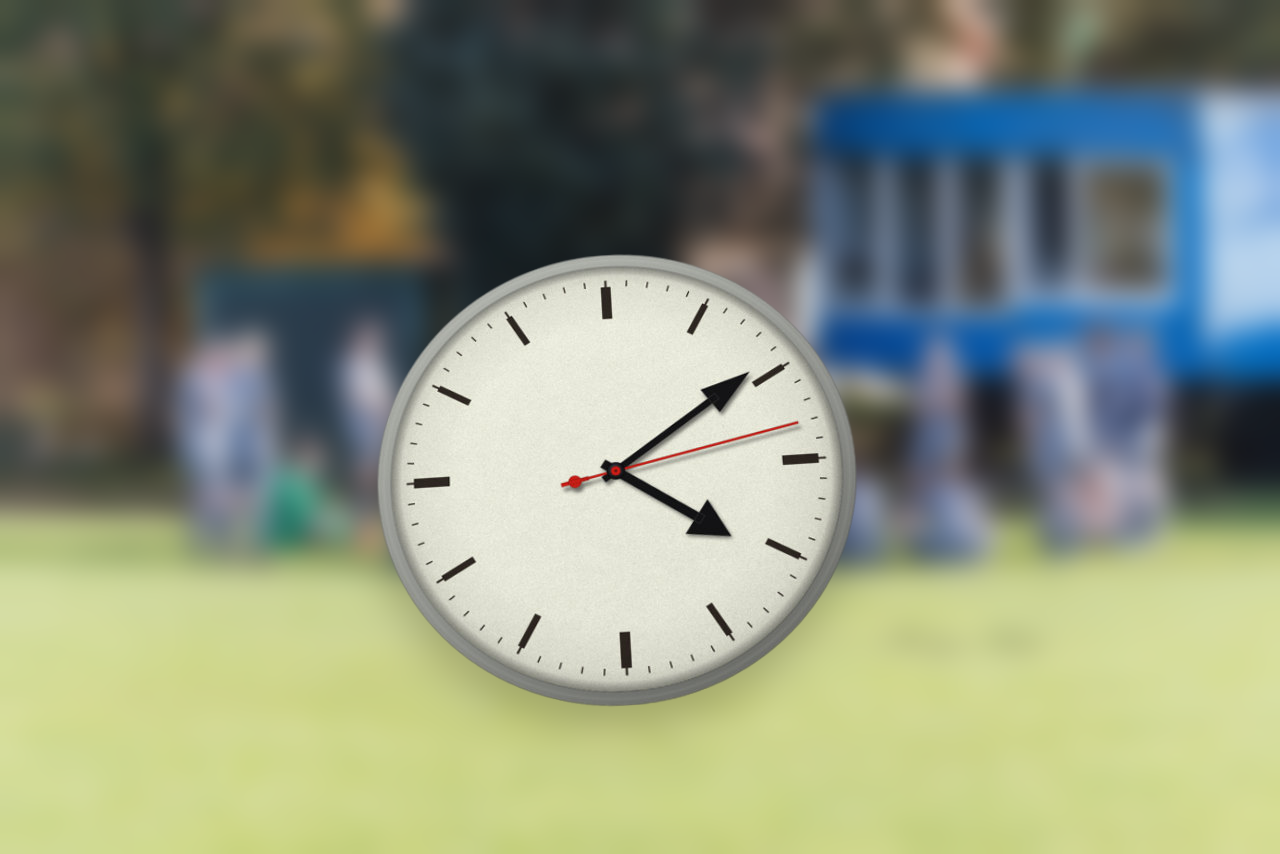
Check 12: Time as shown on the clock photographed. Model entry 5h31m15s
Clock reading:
4h09m13s
